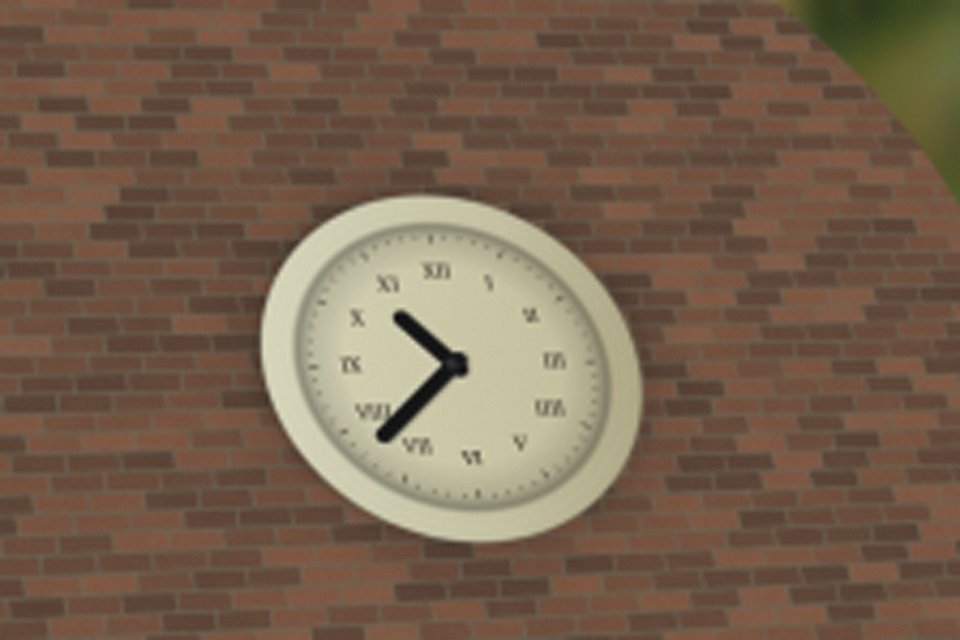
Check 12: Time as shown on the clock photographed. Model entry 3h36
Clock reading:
10h38
